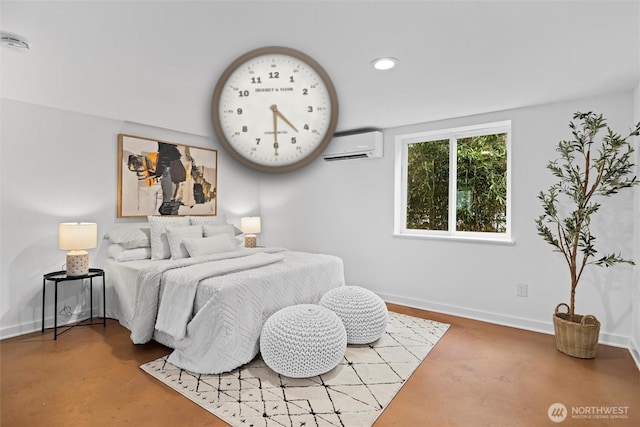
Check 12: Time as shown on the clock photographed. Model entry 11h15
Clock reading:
4h30
